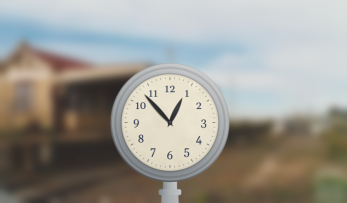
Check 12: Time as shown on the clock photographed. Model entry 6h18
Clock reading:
12h53
